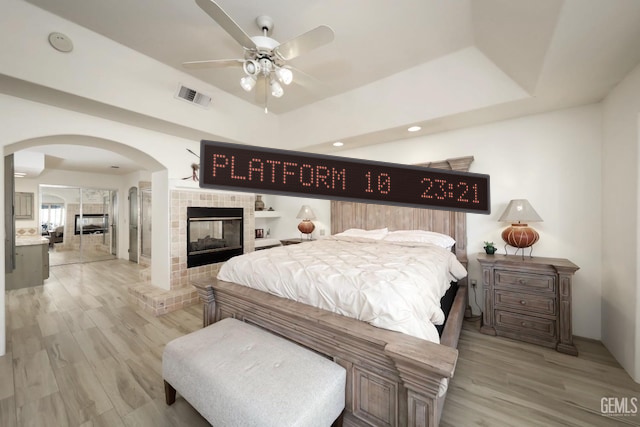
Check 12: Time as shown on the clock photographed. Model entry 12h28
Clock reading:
23h21
